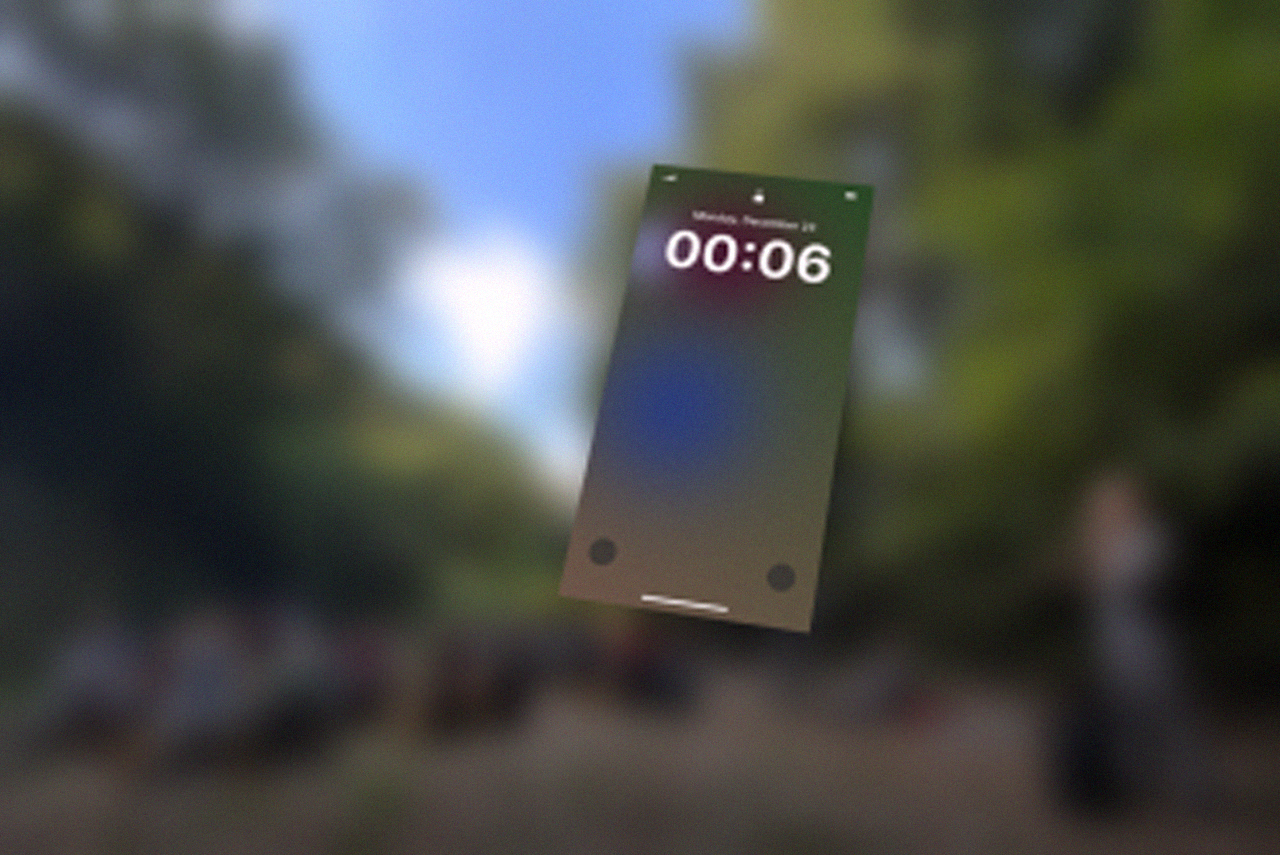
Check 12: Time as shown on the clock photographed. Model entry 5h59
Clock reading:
0h06
